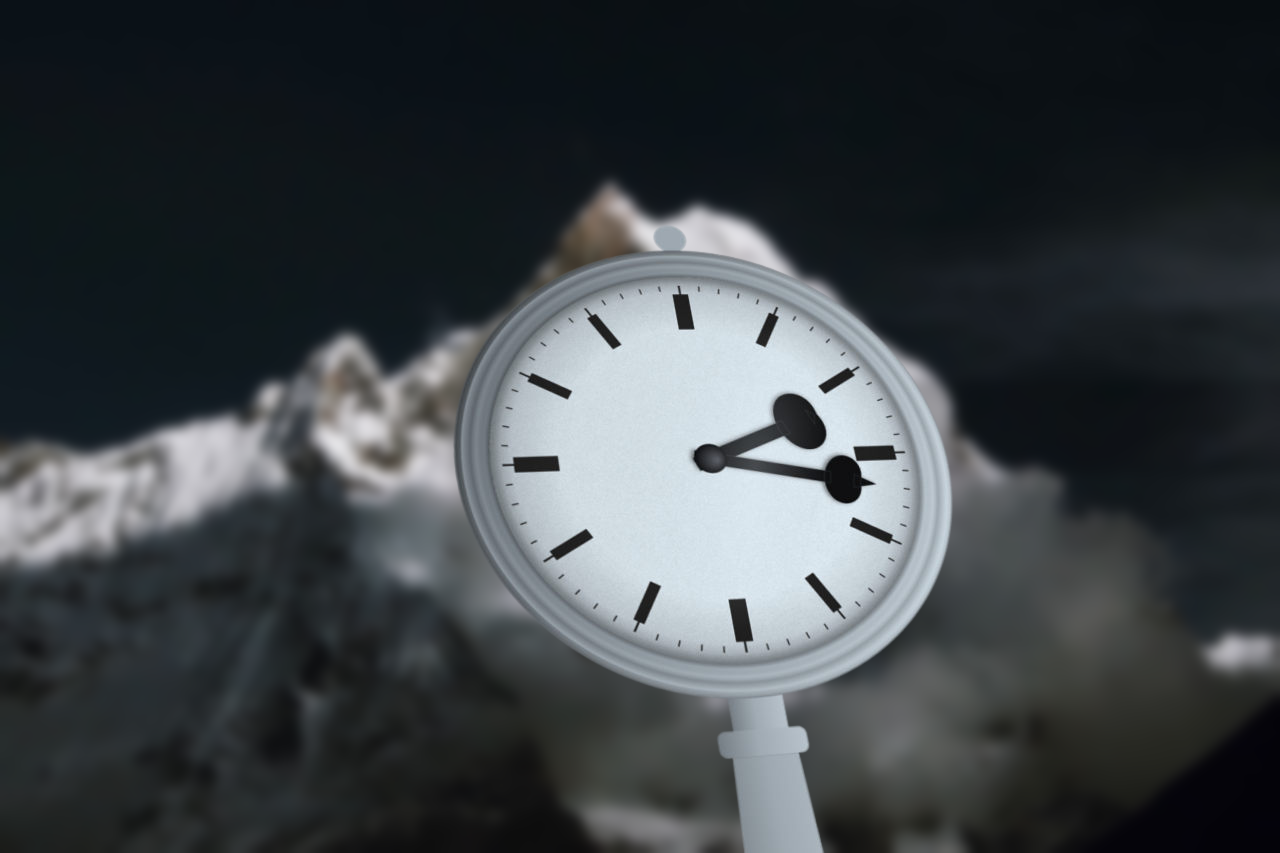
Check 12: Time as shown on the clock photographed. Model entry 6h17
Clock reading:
2h17
